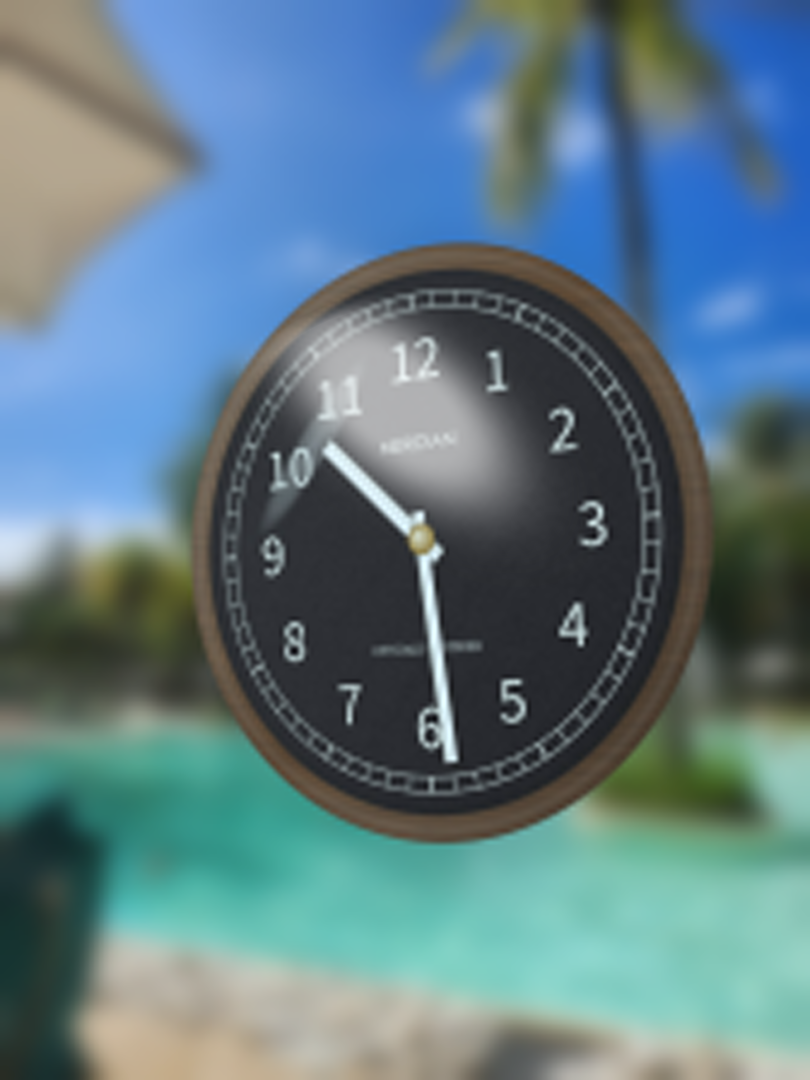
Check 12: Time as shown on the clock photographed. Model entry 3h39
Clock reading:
10h29
